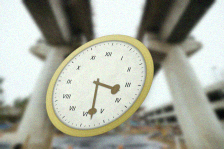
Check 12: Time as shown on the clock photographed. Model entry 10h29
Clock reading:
3h28
